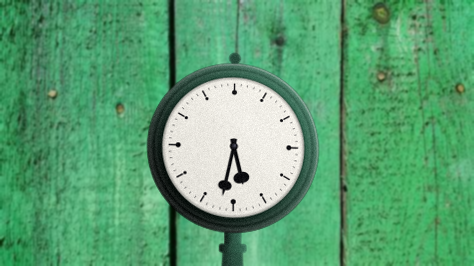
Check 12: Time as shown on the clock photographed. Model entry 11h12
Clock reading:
5h32
